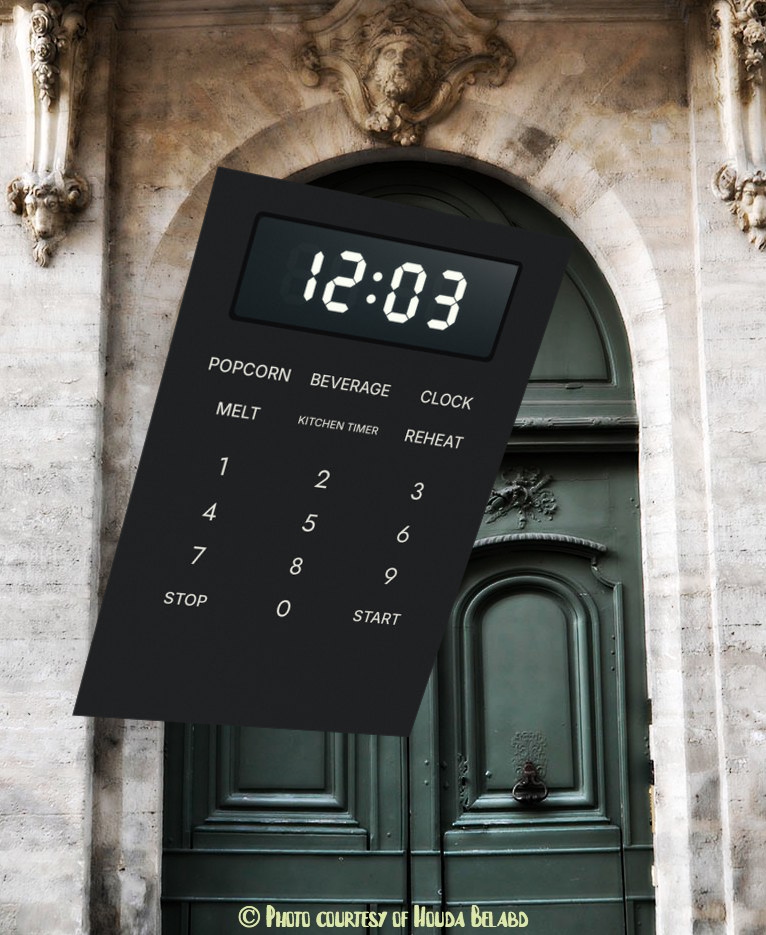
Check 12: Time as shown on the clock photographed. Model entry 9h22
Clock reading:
12h03
